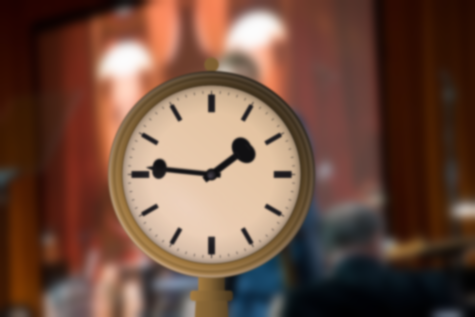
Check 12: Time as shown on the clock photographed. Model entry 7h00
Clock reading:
1h46
